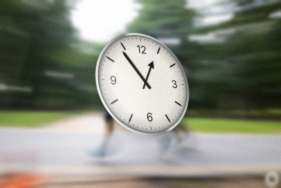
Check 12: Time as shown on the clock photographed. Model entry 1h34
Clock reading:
12h54
